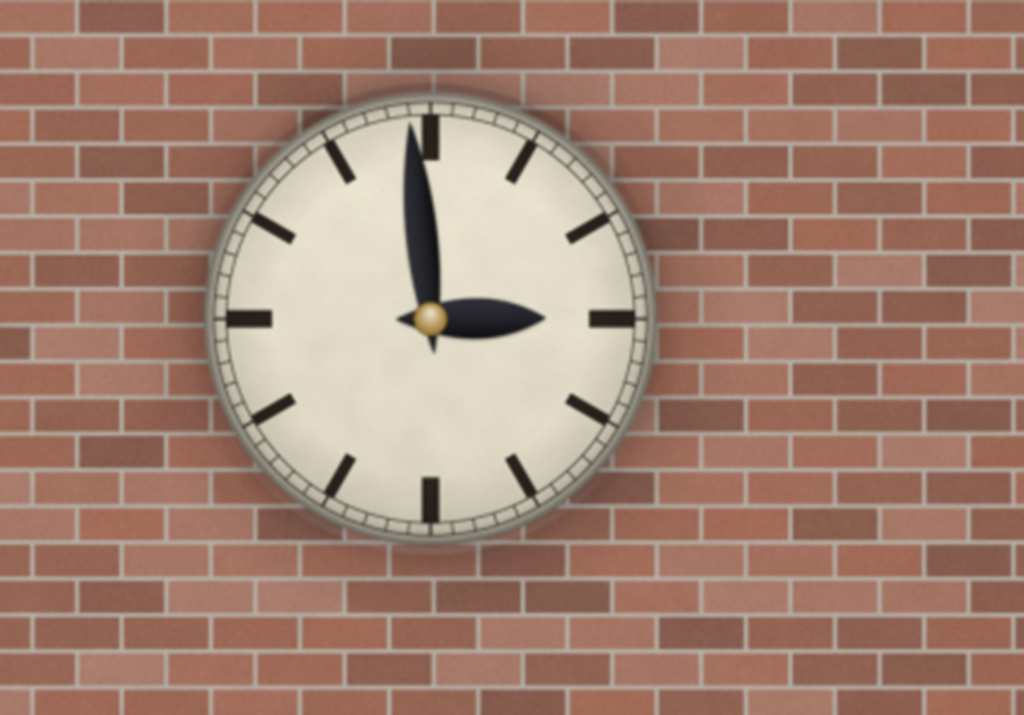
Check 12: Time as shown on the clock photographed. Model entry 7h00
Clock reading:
2h59
